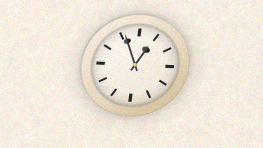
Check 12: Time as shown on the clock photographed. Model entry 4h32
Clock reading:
12h56
